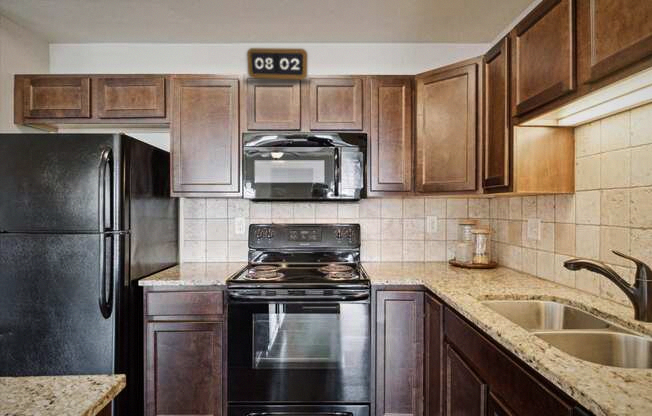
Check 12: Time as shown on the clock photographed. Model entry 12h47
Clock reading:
8h02
